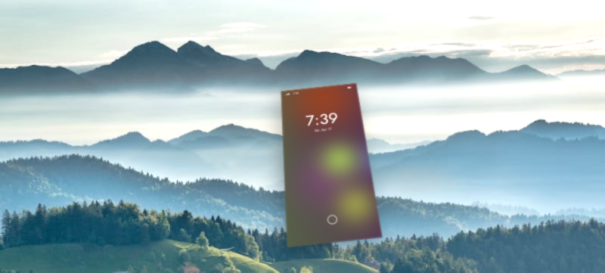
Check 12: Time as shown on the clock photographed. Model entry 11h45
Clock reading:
7h39
